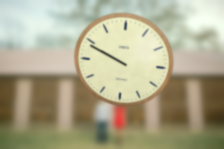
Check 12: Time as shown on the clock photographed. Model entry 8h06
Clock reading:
9h49
